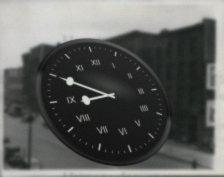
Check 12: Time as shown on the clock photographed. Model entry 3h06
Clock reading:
8h50
